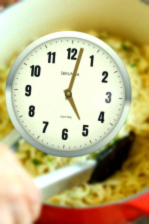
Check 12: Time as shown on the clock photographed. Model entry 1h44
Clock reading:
5h02
